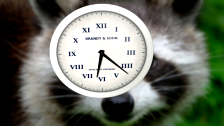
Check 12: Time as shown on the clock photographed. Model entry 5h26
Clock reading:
6h22
